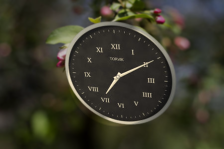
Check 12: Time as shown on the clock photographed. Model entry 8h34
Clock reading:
7h10
